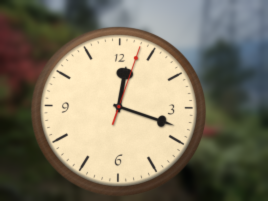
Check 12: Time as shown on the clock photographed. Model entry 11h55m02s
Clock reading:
12h18m03s
